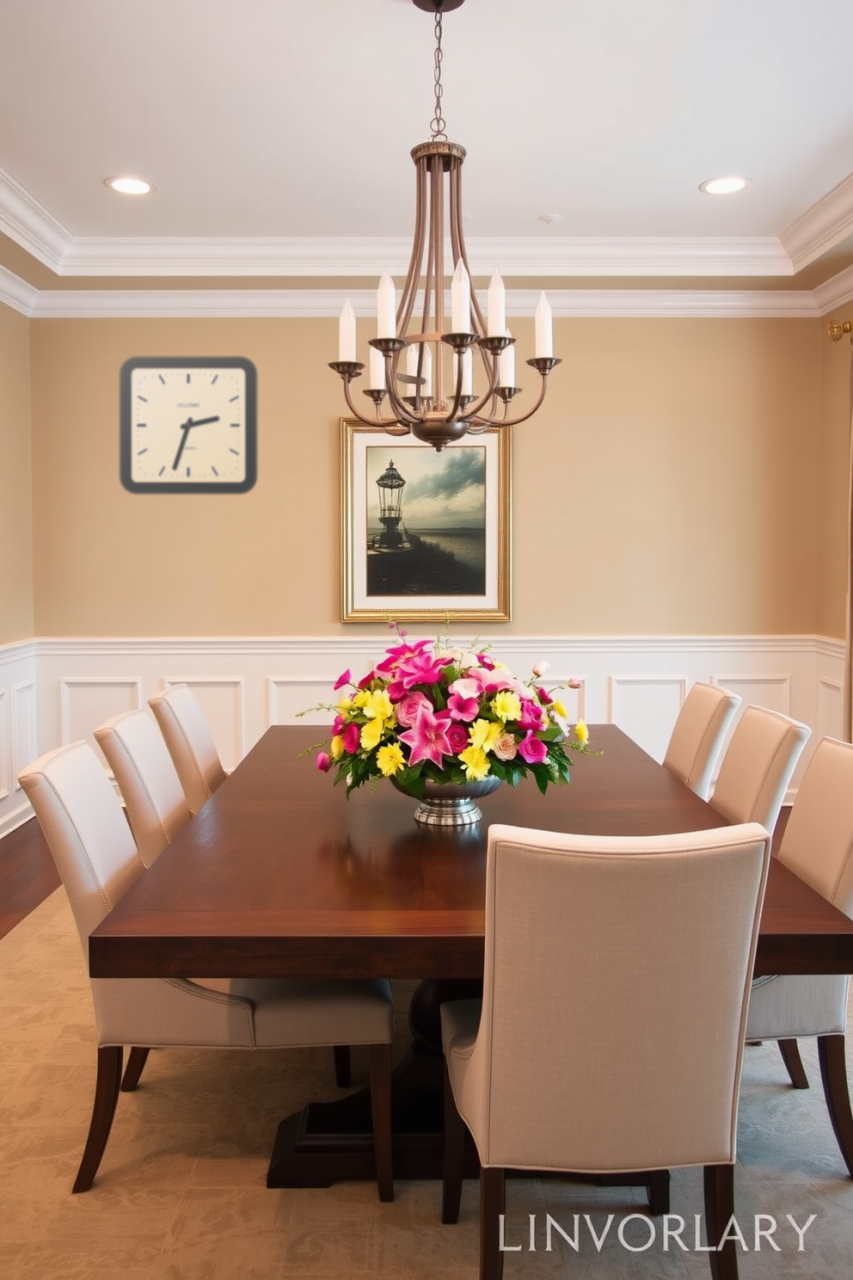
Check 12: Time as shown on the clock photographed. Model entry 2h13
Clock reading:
2h33
